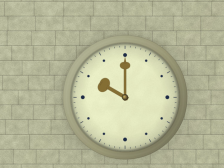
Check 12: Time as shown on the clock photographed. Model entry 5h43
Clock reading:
10h00
